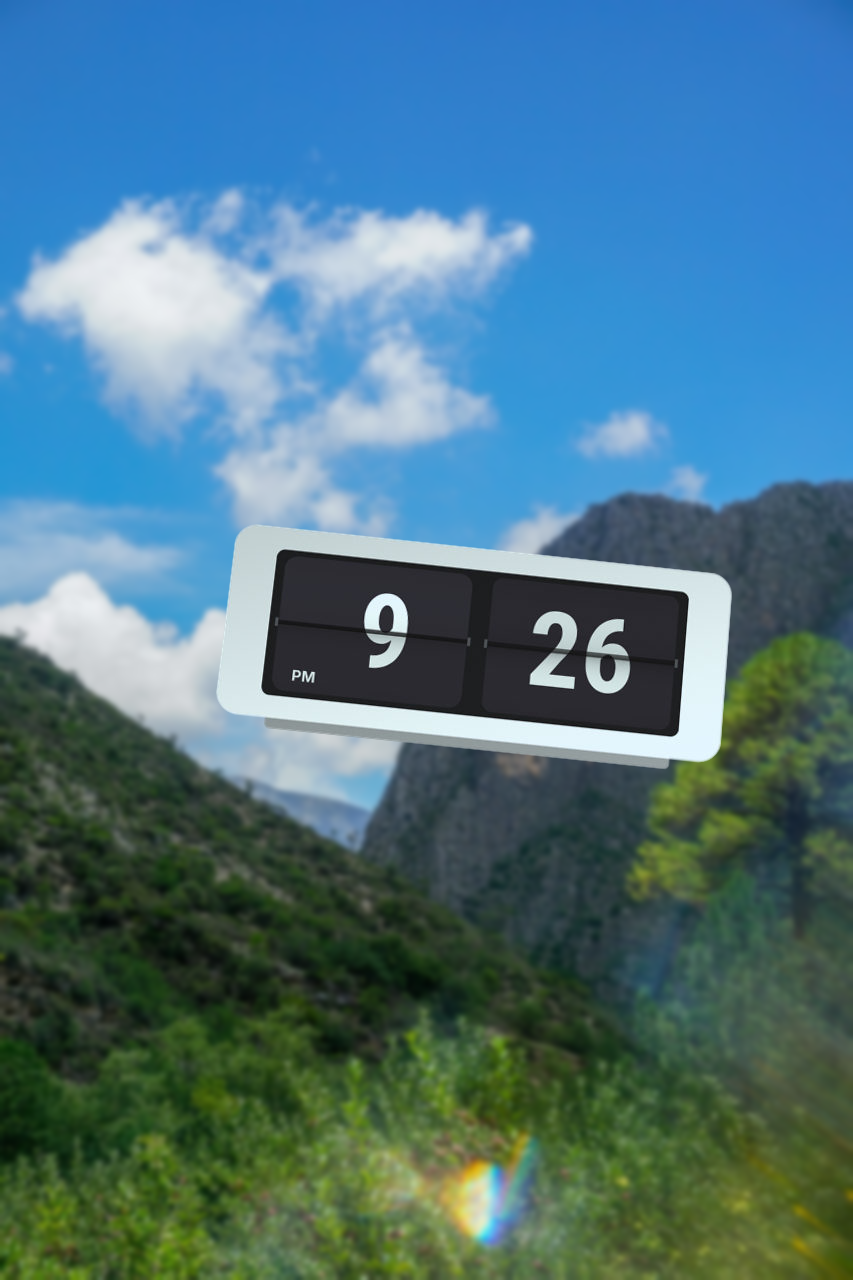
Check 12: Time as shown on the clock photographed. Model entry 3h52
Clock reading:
9h26
